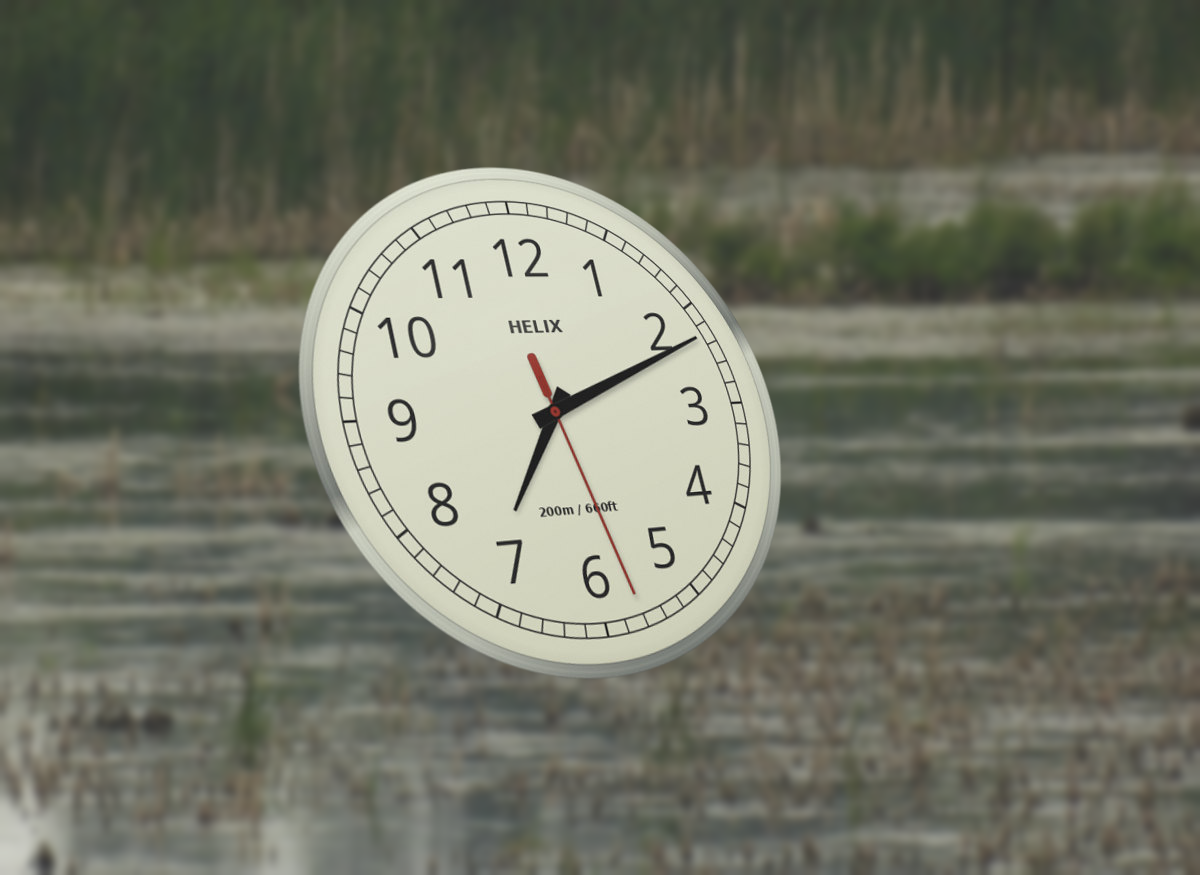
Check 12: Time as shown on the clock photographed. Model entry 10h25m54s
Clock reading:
7h11m28s
